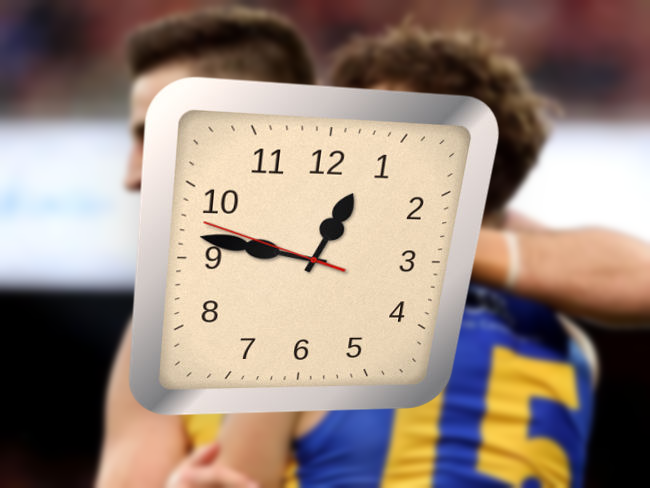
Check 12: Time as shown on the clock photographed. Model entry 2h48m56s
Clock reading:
12h46m48s
